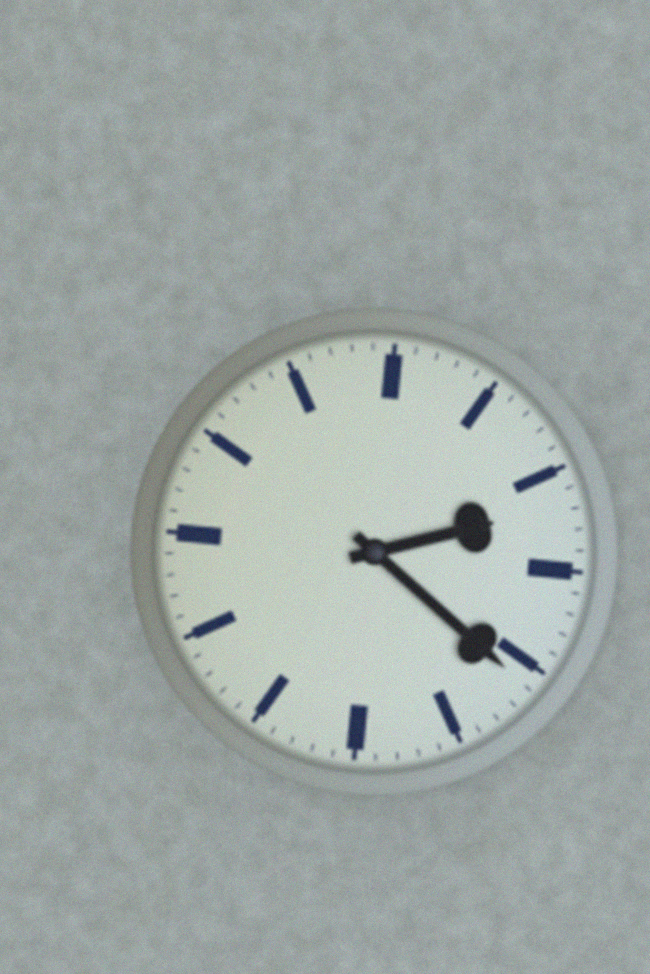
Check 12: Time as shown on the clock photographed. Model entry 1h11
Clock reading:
2h21
